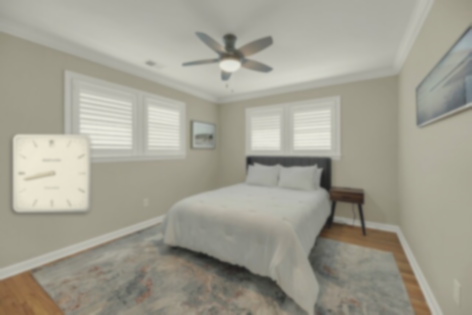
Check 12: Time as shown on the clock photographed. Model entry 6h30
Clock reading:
8h43
